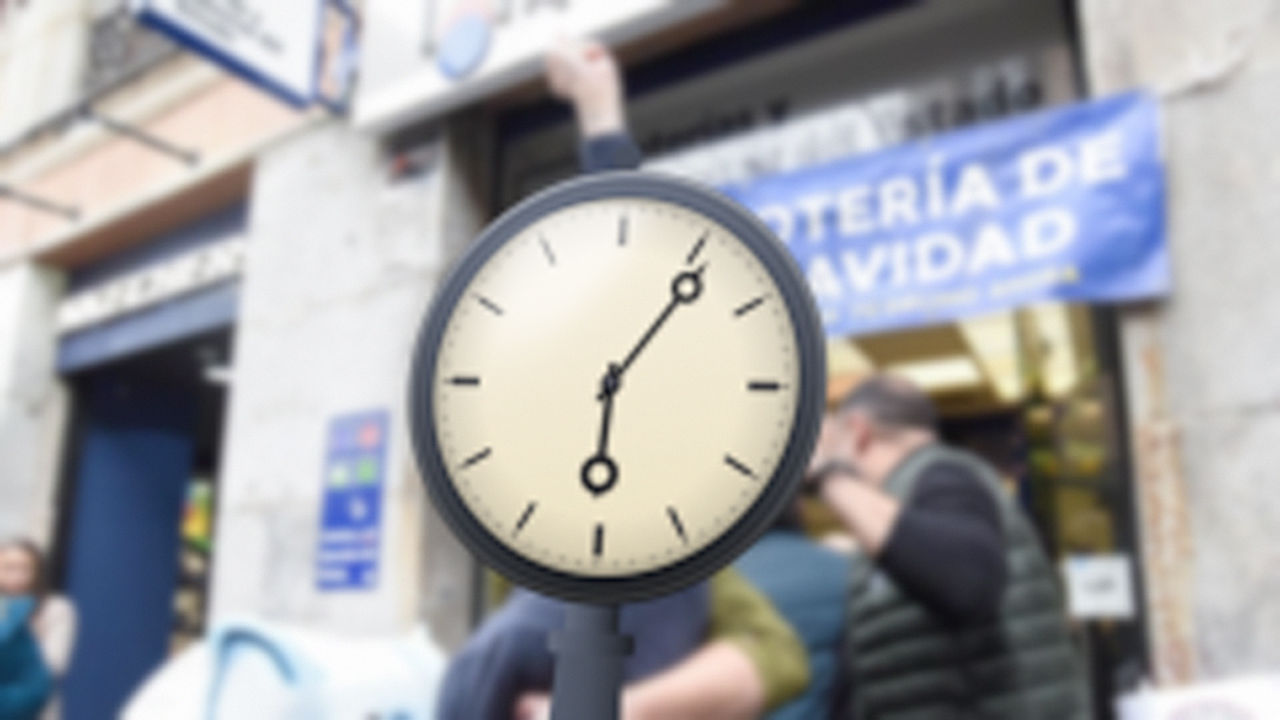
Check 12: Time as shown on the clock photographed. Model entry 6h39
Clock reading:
6h06
